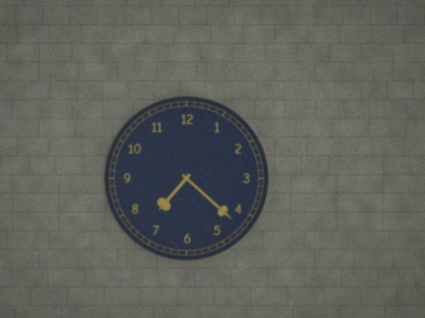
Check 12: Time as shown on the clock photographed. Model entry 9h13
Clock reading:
7h22
